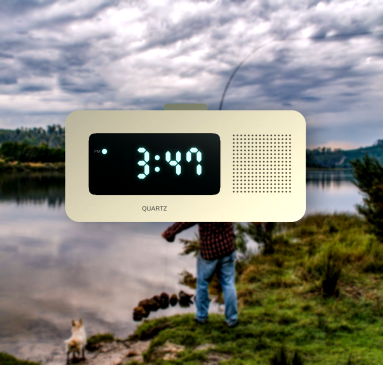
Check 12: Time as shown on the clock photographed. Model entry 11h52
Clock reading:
3h47
